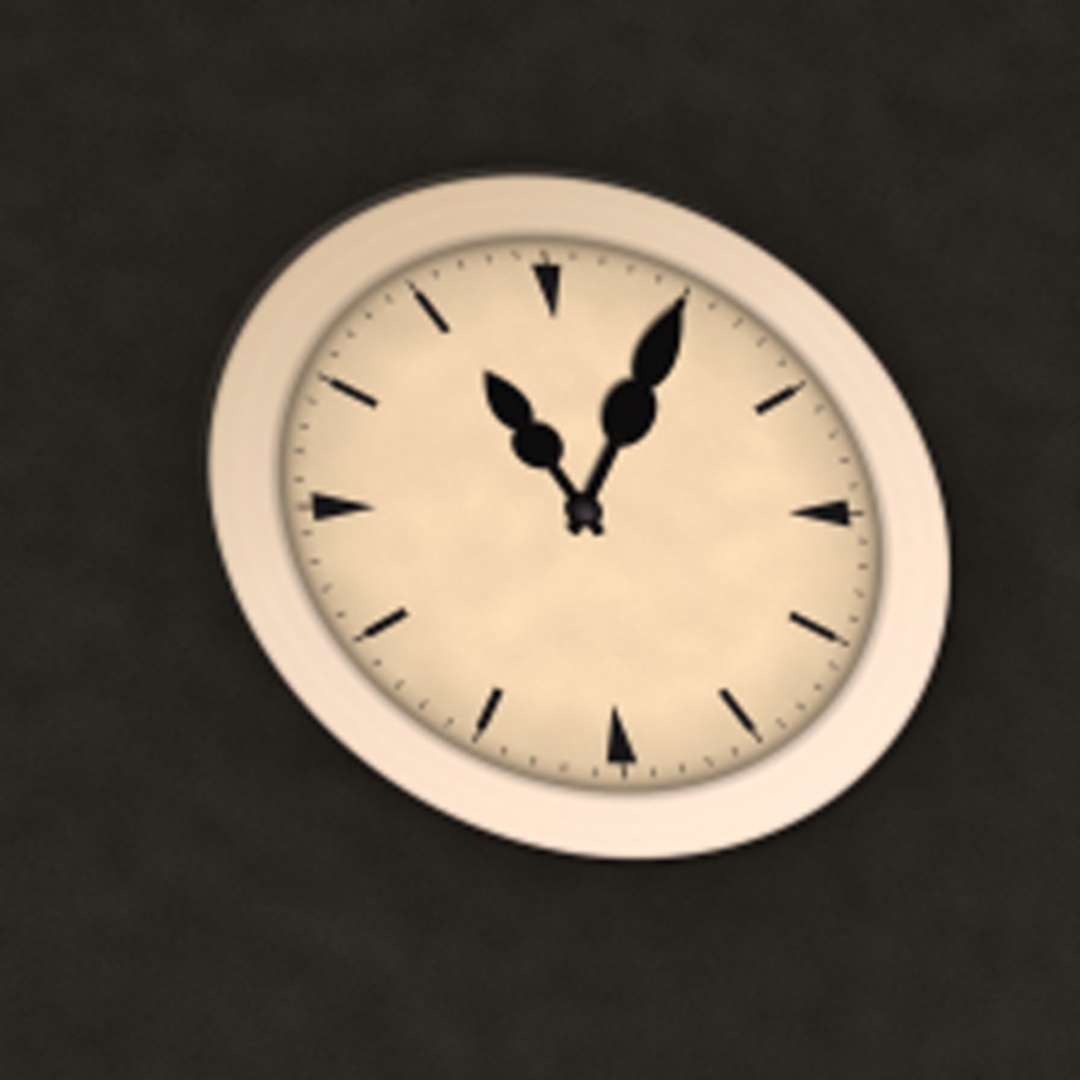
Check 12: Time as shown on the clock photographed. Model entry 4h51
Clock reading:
11h05
